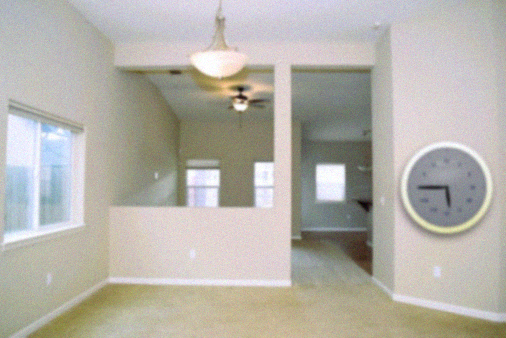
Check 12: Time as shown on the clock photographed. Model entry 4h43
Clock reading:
5h45
